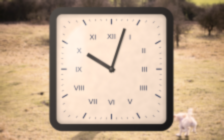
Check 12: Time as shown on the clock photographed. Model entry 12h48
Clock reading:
10h03
